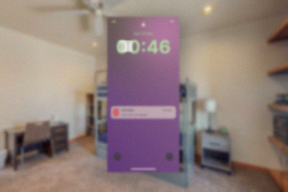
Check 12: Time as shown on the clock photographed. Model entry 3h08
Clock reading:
0h46
